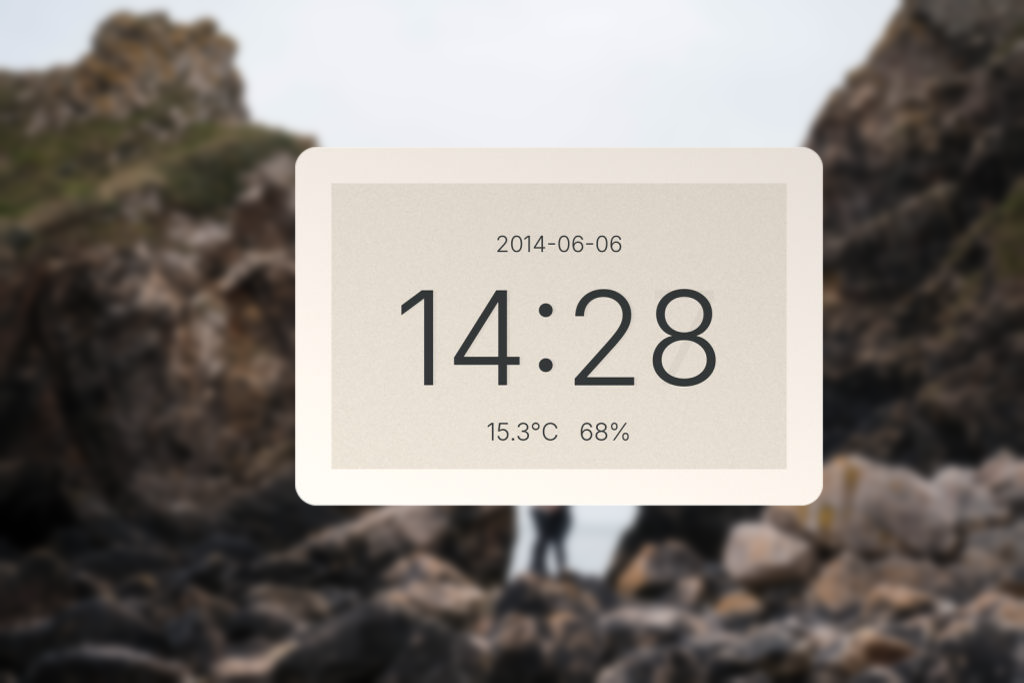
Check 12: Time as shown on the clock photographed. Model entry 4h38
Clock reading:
14h28
